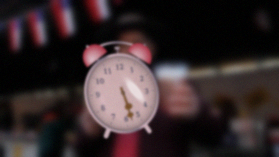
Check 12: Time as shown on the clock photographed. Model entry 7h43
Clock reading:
5h28
